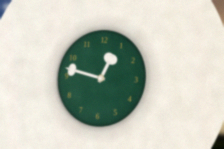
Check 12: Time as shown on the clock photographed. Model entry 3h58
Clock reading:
12h47
